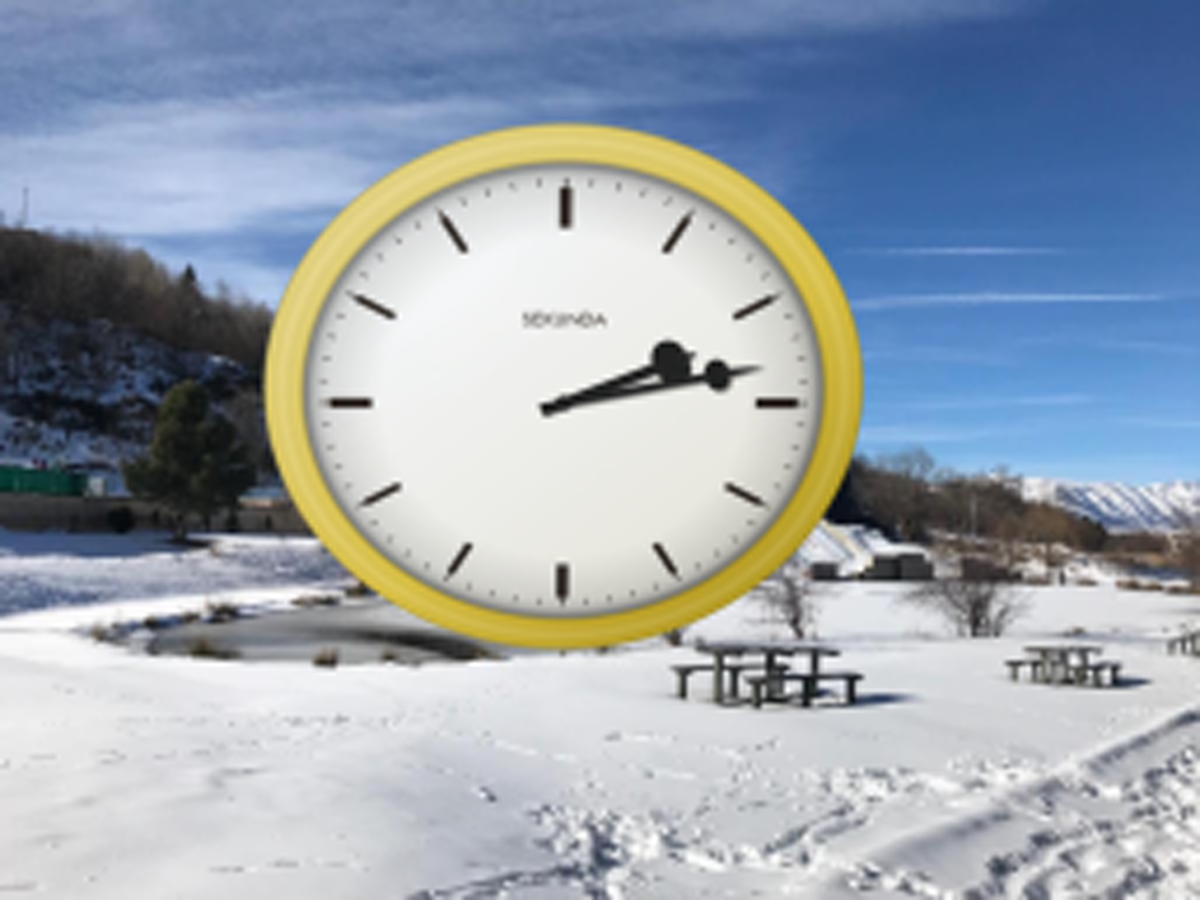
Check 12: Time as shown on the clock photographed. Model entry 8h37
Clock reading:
2h13
